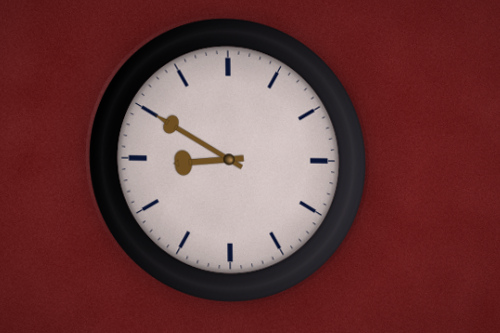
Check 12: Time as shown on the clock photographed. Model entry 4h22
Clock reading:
8h50
